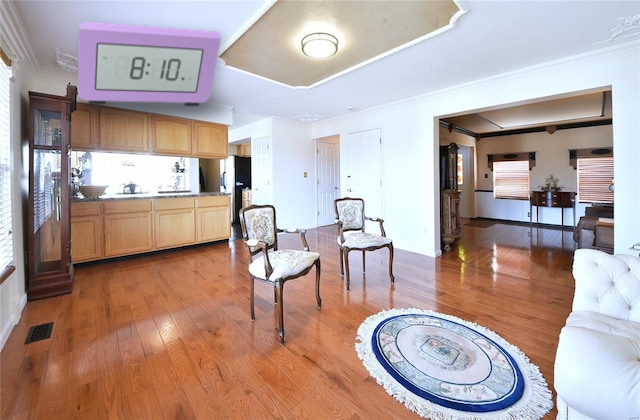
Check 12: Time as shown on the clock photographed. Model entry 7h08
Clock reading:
8h10
